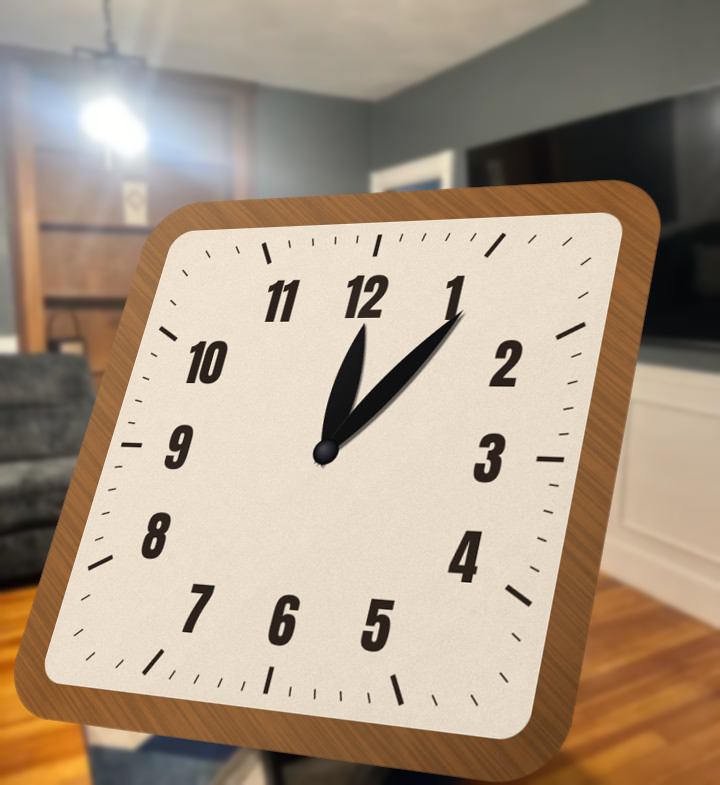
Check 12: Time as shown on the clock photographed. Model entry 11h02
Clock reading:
12h06
